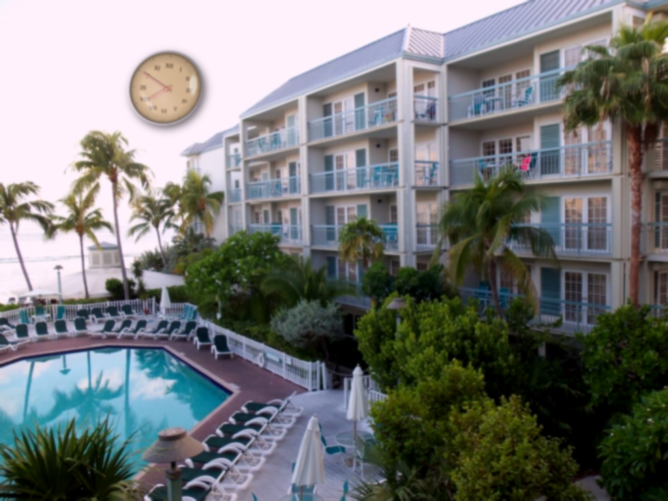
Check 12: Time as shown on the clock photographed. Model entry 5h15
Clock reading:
7h50
